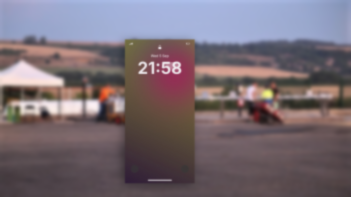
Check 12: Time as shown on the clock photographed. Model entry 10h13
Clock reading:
21h58
